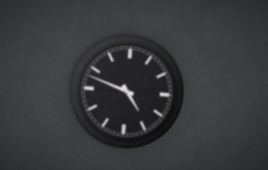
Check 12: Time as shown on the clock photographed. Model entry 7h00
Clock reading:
4h48
